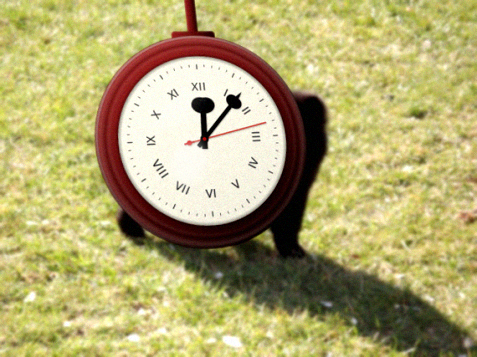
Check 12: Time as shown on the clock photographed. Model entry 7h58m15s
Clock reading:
12h07m13s
